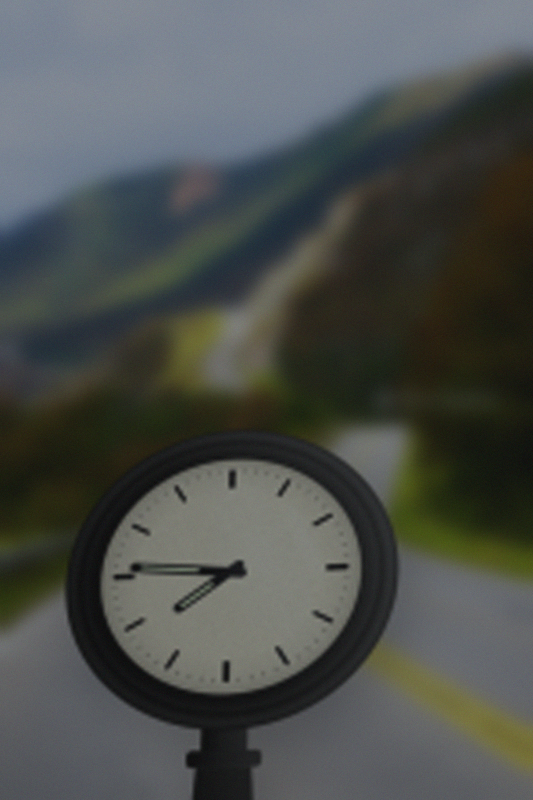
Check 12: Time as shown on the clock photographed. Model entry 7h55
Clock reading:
7h46
